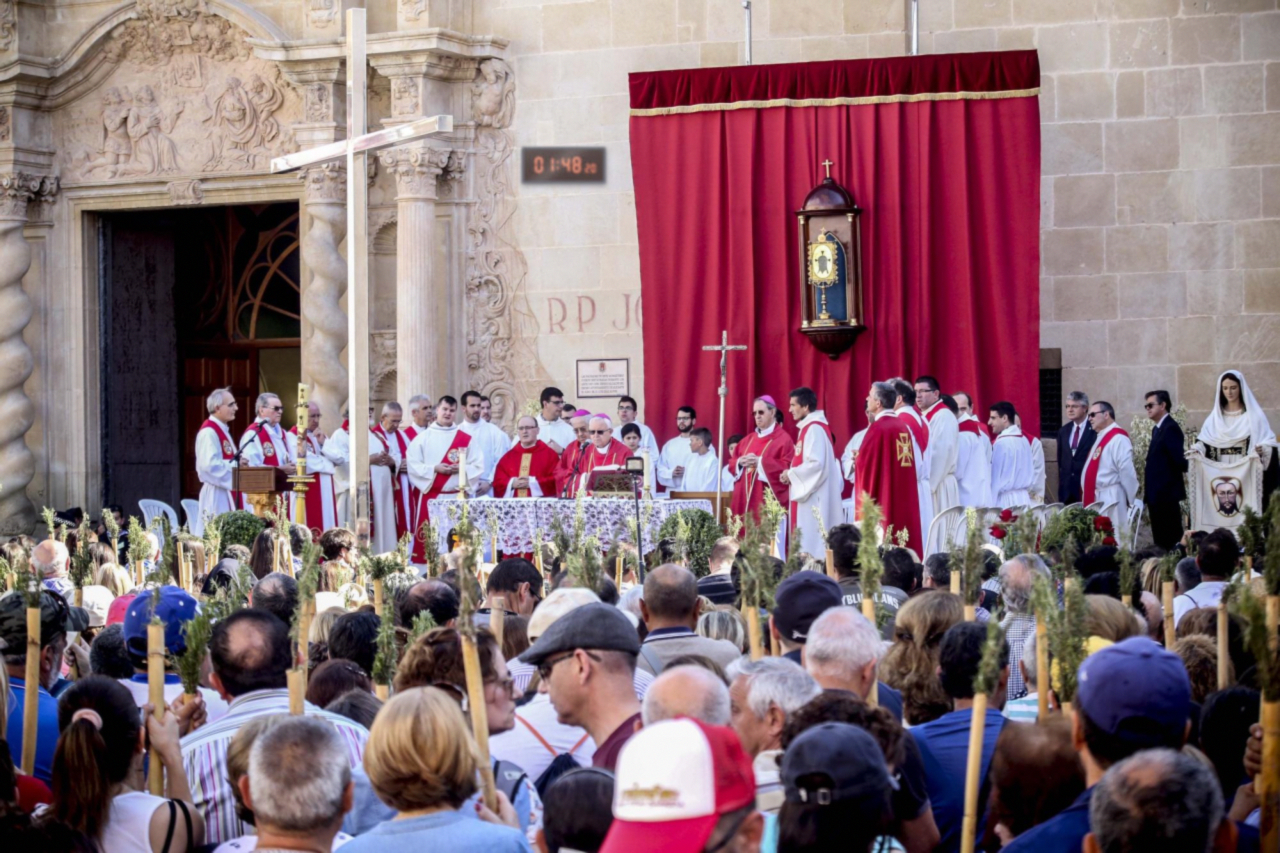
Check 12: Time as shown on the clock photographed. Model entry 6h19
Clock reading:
1h48
